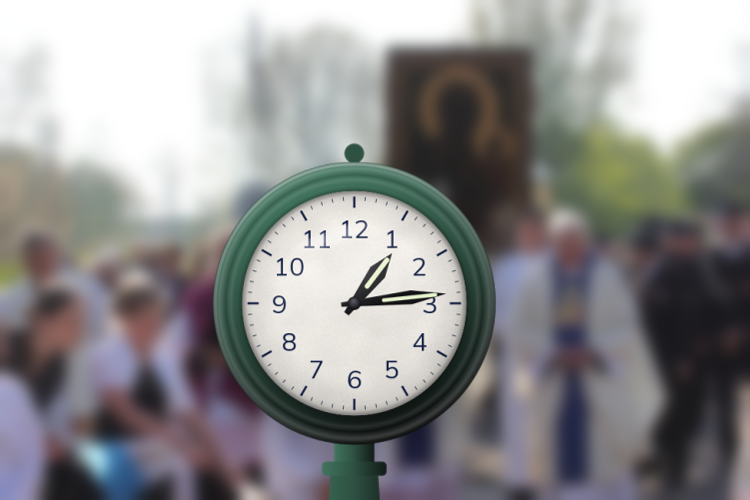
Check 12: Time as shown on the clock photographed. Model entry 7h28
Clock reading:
1h14
